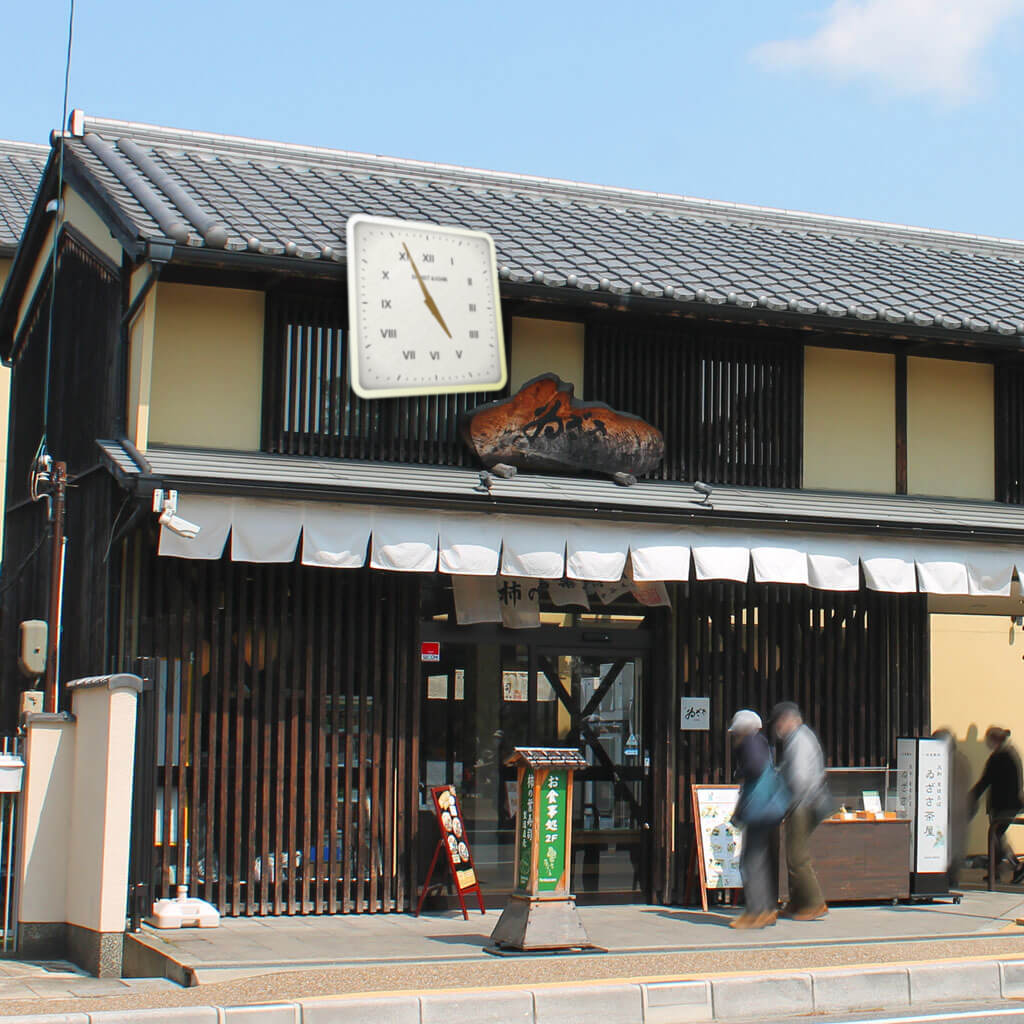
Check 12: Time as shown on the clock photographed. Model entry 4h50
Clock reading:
4h56
